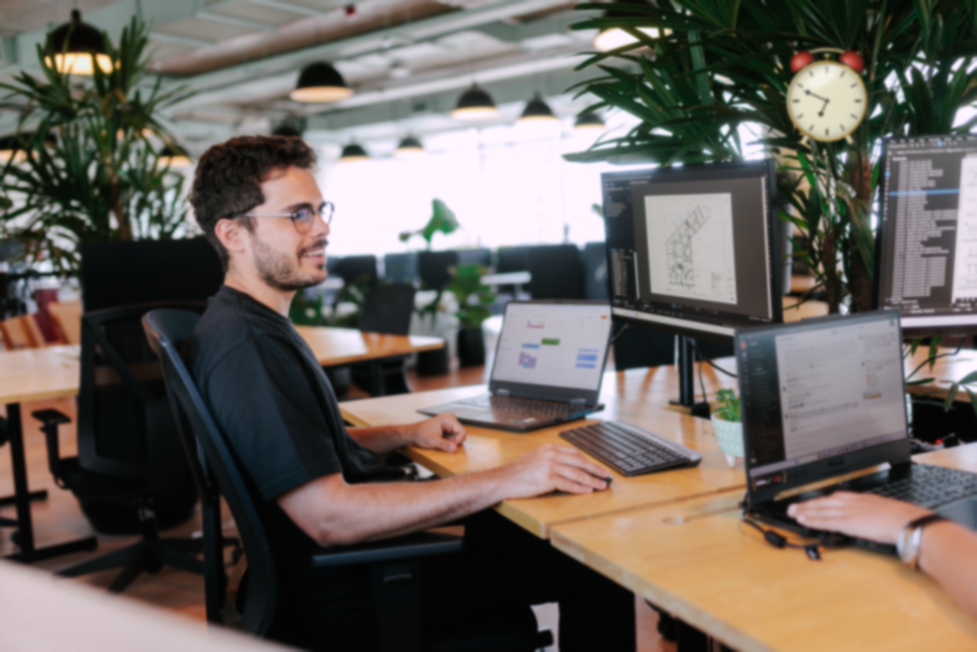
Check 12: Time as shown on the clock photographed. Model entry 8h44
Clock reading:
6h49
